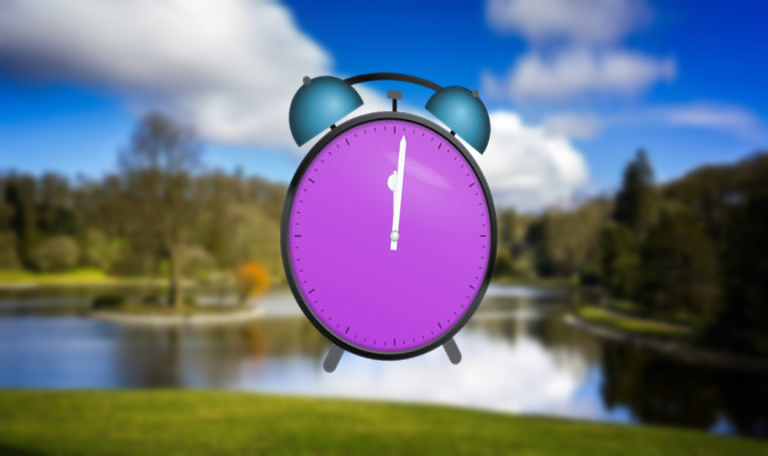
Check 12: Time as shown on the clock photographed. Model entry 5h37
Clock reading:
12h01
